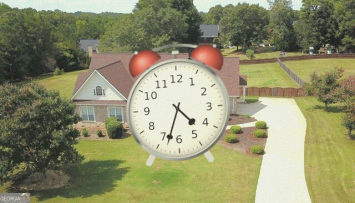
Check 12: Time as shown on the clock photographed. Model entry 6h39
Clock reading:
4h33
